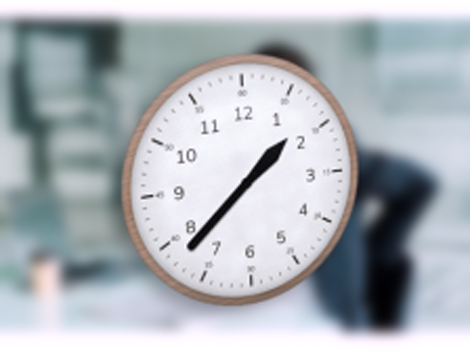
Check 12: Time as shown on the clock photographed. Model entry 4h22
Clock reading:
1h38
